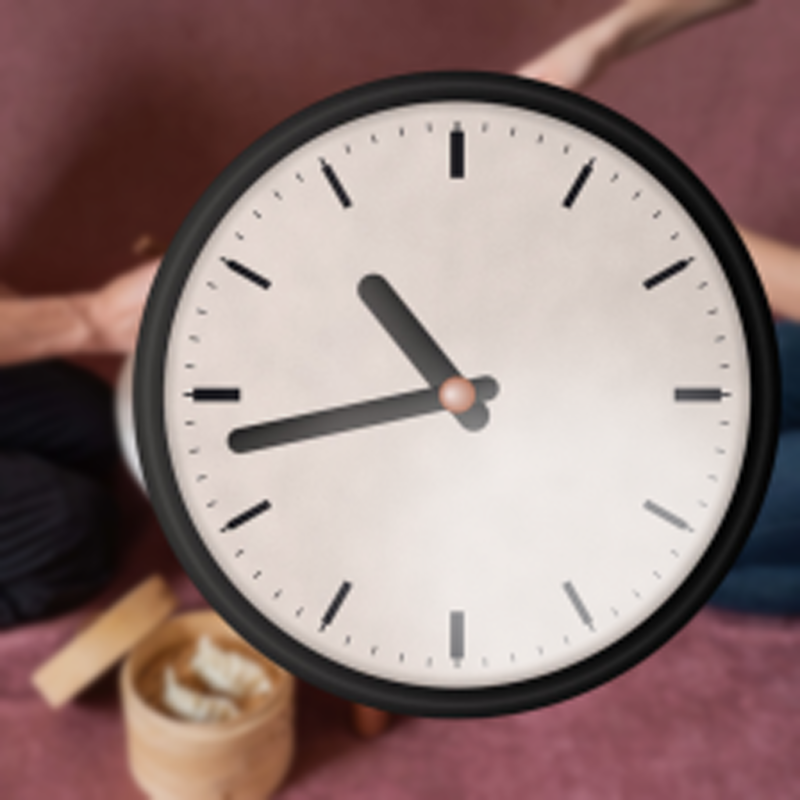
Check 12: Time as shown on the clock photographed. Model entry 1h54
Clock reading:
10h43
